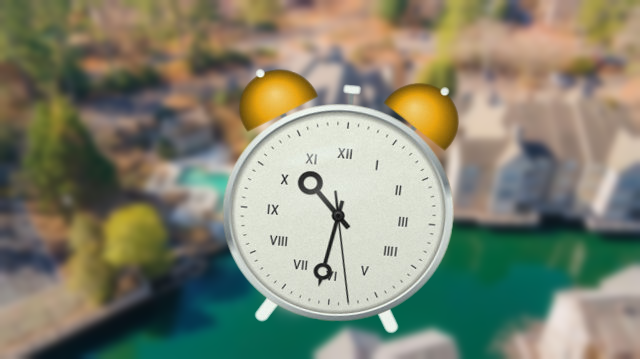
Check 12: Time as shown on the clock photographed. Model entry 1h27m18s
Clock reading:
10h31m28s
